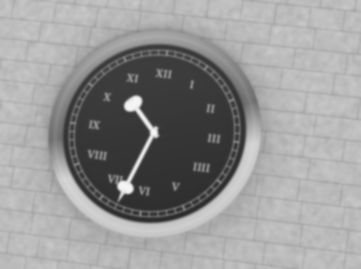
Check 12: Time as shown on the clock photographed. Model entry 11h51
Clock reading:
10h33
